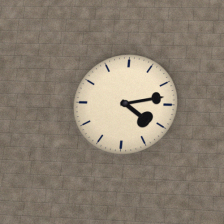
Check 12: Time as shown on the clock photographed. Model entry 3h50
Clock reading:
4h13
